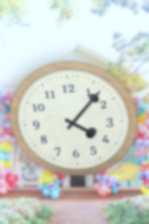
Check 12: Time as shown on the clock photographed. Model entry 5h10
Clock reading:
4h07
